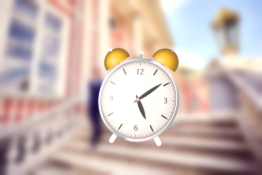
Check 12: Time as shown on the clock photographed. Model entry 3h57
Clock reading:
5h09
